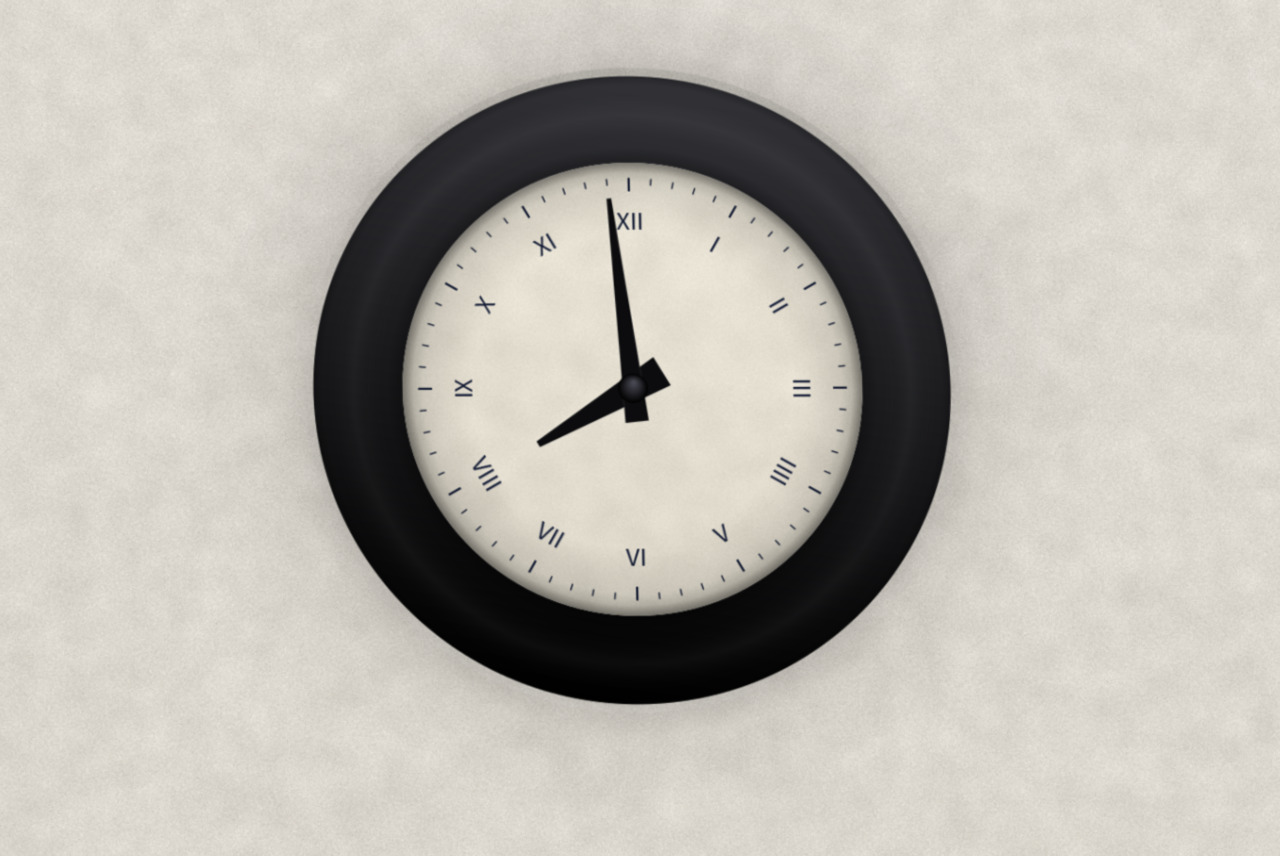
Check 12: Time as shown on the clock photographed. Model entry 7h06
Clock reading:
7h59
